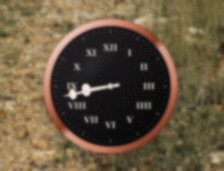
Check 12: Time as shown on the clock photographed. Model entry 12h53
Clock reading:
8h43
